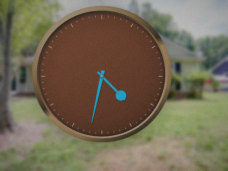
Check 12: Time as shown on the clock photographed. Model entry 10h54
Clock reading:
4h32
